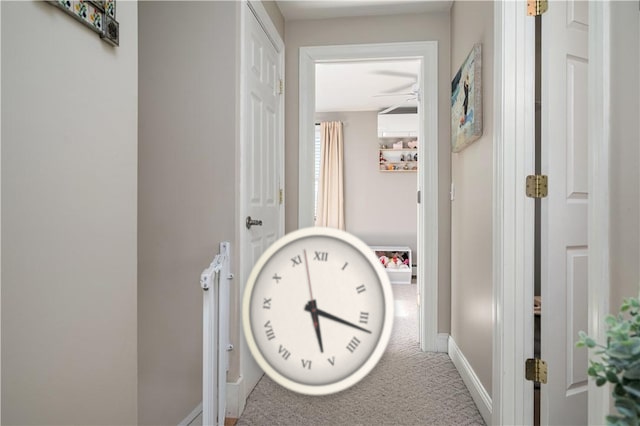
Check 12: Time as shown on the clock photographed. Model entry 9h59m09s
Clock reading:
5h16m57s
